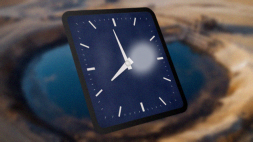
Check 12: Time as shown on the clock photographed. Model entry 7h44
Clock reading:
7h59
